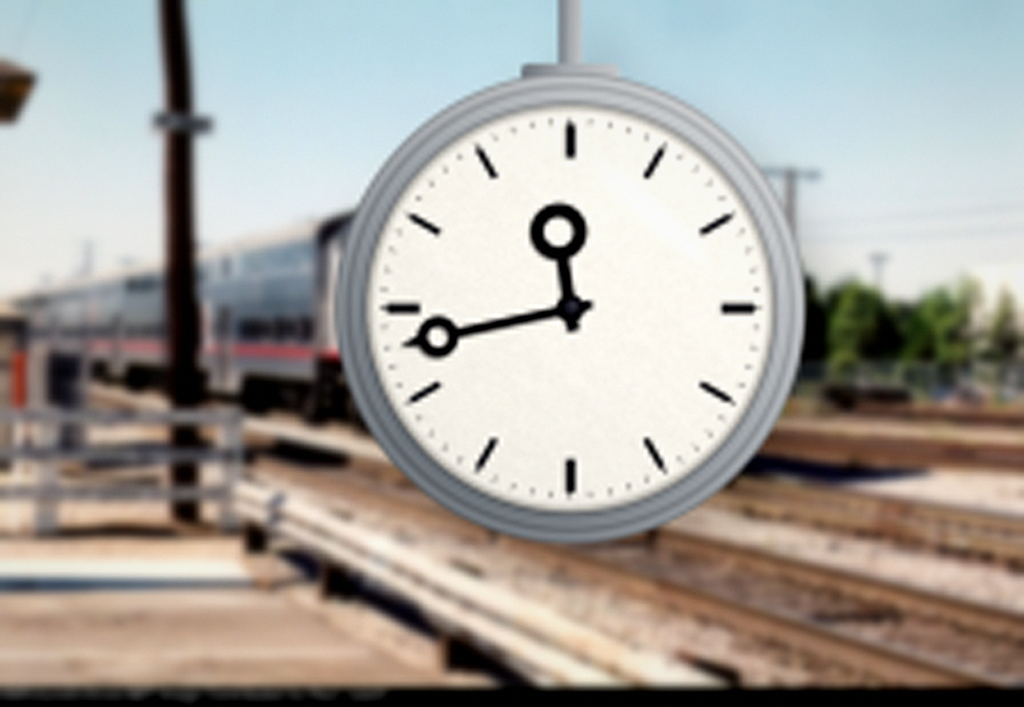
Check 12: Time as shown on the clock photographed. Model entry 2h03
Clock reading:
11h43
